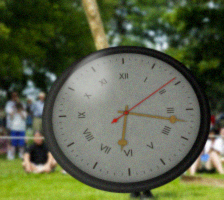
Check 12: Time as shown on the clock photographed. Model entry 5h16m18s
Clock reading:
6h17m09s
